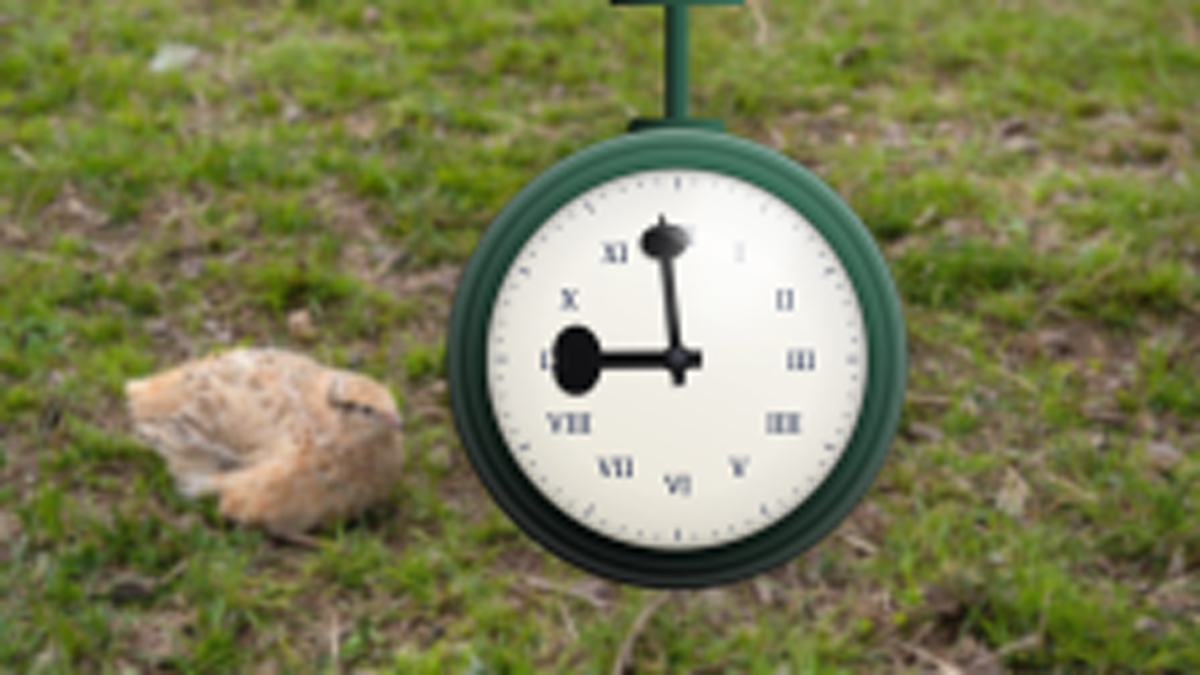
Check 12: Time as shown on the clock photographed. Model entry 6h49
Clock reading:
8h59
